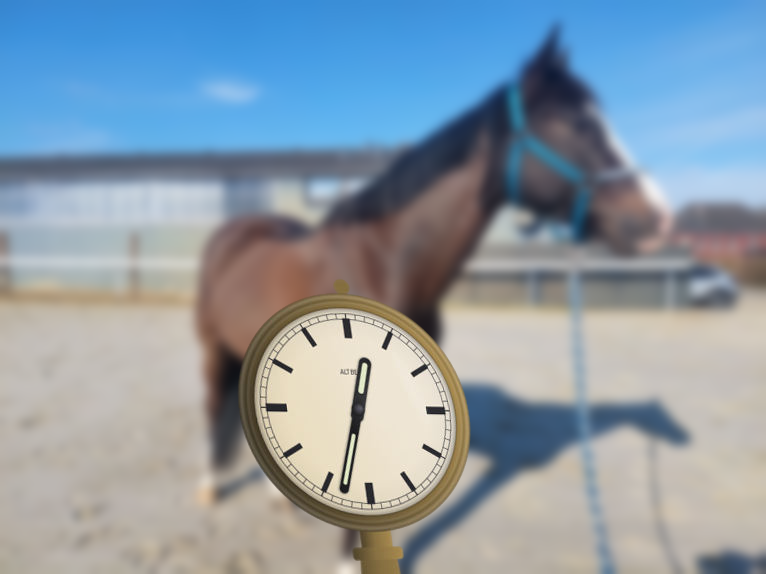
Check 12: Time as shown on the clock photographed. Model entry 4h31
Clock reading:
12h33
